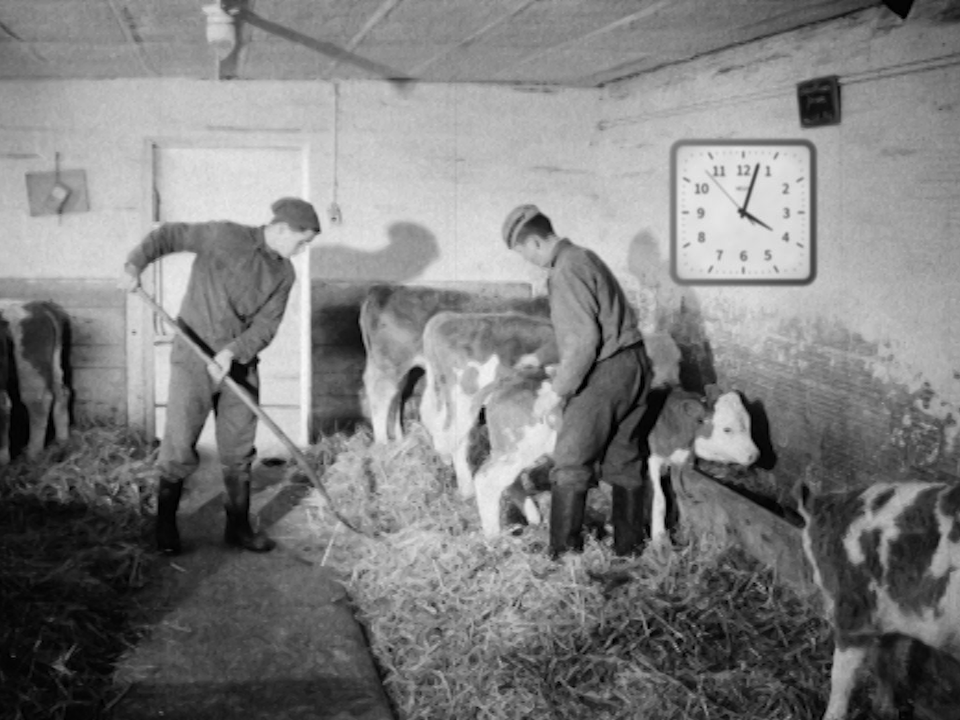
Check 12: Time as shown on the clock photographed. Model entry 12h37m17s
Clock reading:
4h02m53s
